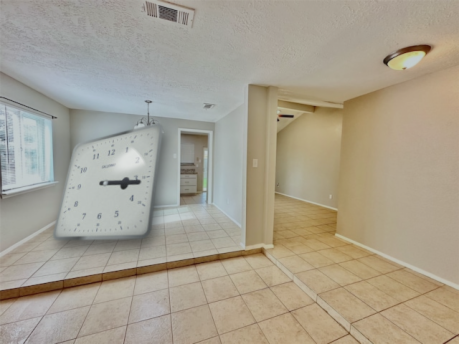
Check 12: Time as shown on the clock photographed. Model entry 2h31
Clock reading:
3h16
